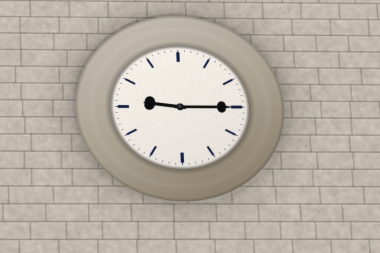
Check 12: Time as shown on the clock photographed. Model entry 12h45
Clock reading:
9h15
